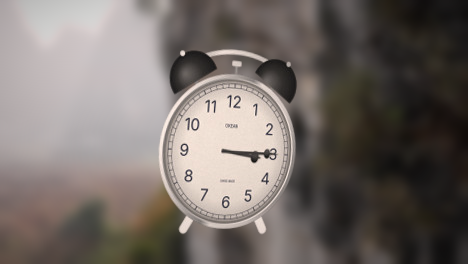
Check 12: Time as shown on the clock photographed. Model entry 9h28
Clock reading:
3h15
